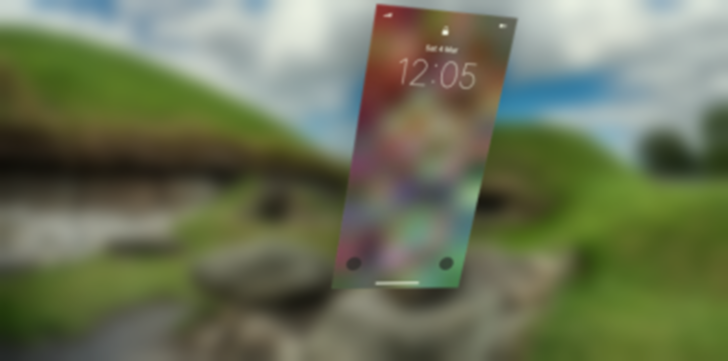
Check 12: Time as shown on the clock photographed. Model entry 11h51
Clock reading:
12h05
